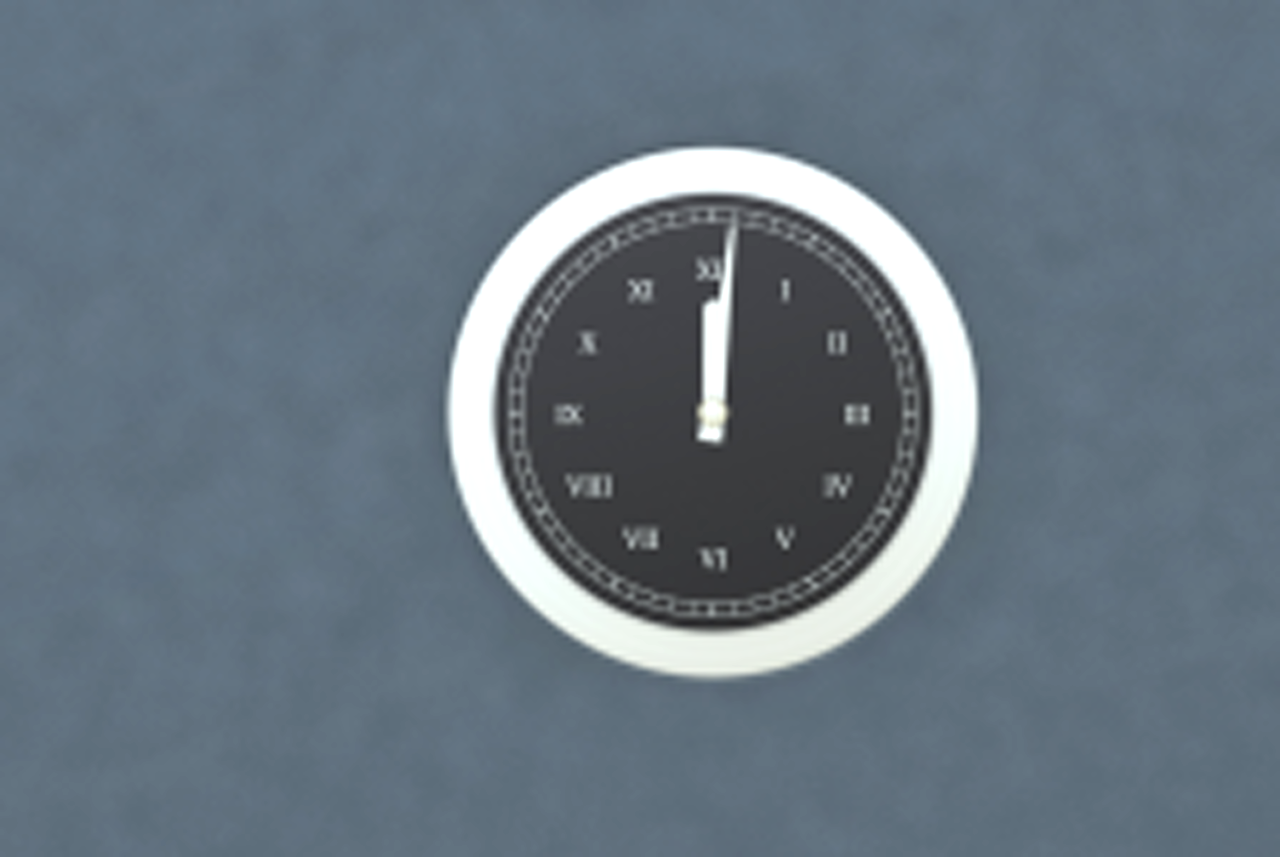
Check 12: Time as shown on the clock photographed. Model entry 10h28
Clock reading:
12h01
